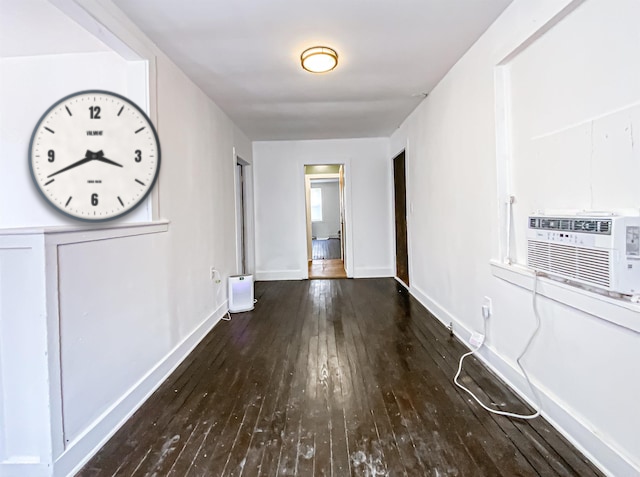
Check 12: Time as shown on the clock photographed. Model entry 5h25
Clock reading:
3h41
